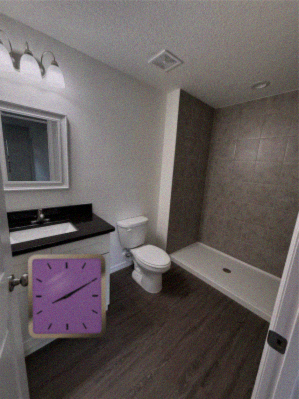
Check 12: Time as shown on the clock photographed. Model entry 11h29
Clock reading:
8h10
